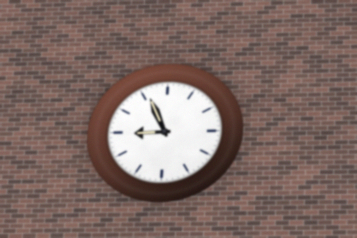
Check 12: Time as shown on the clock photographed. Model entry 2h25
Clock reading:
8h56
